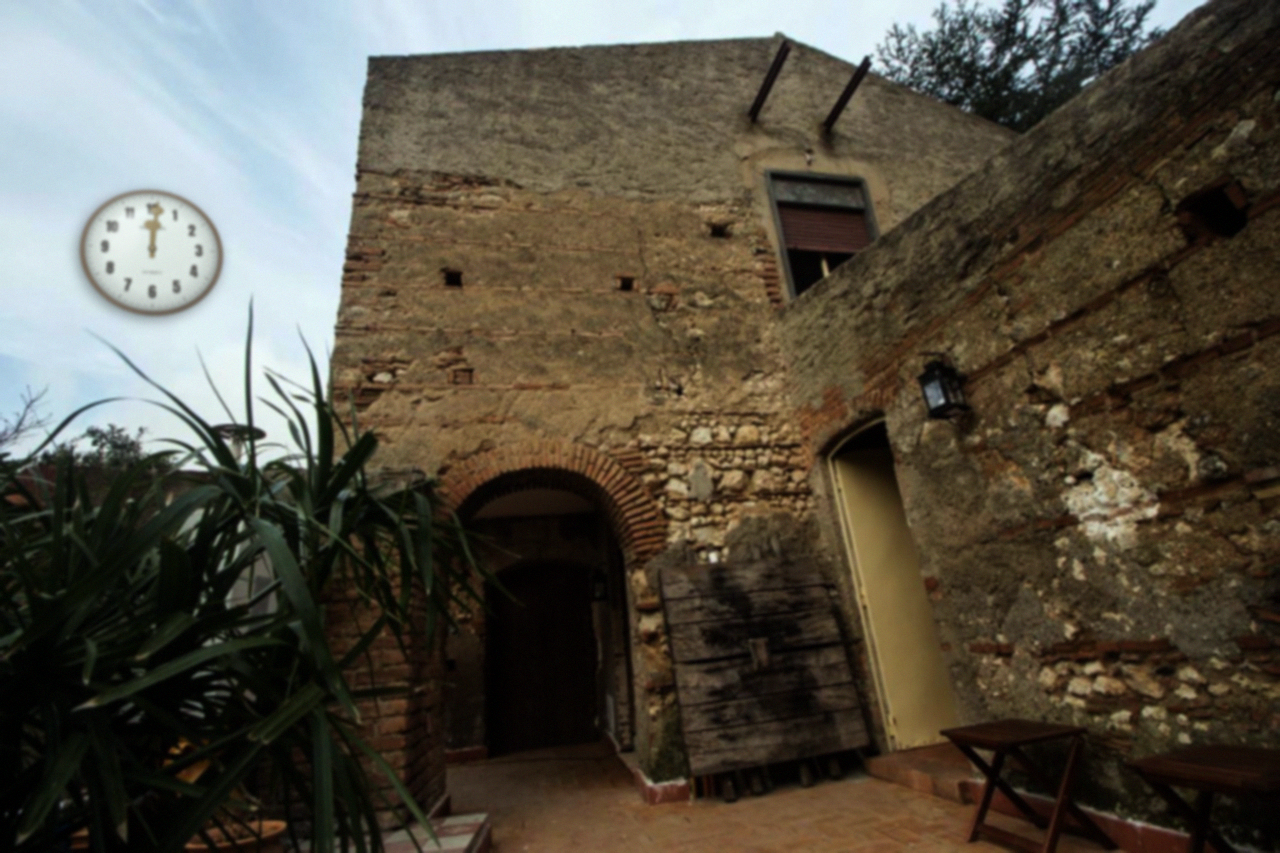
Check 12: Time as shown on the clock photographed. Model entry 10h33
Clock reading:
12h01
